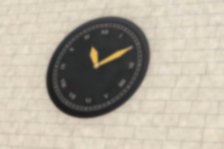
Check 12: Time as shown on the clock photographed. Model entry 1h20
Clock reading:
11h10
